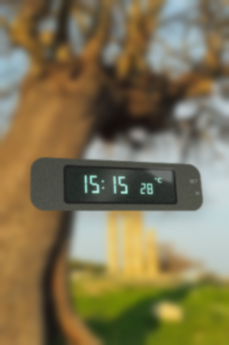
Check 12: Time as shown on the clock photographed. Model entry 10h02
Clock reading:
15h15
